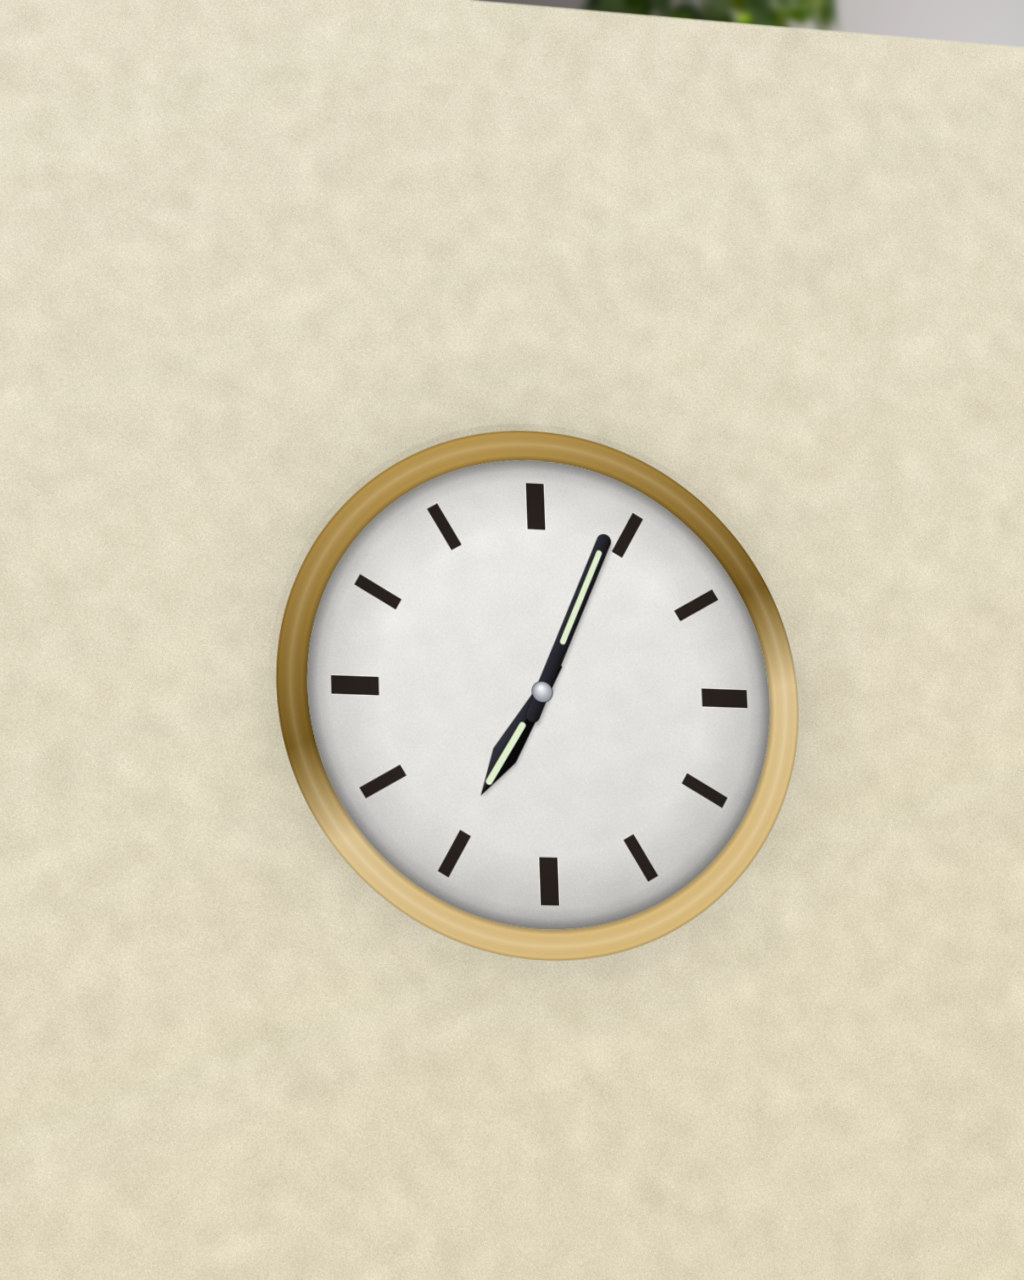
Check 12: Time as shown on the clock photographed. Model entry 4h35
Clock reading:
7h04
